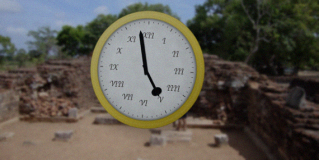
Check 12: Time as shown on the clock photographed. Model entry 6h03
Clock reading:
4h58
